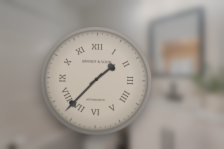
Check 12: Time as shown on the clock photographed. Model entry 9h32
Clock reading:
1h37
